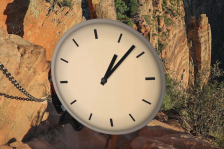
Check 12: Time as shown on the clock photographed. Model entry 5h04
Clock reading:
1h08
